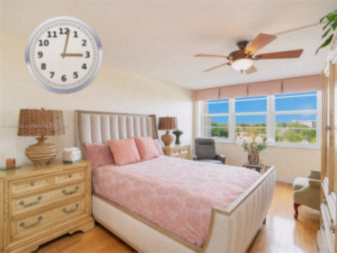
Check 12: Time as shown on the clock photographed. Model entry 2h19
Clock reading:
3h02
